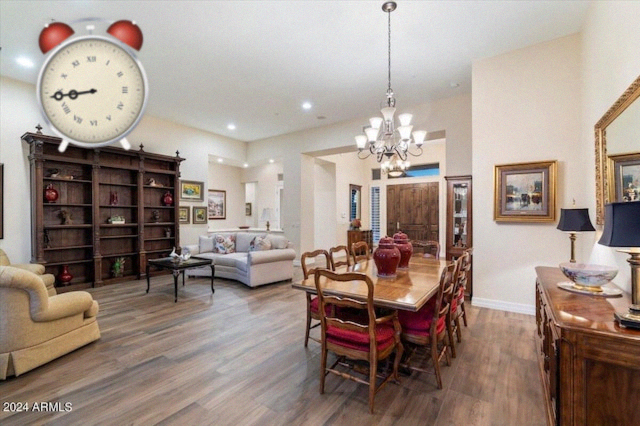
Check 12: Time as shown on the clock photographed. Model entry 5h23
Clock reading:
8h44
